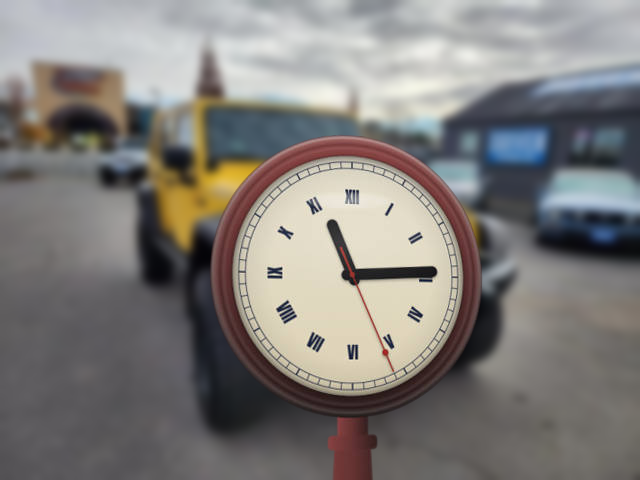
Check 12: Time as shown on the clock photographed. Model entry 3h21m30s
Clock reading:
11h14m26s
